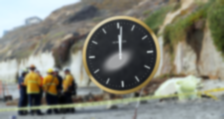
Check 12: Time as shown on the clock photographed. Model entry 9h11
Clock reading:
12h01
